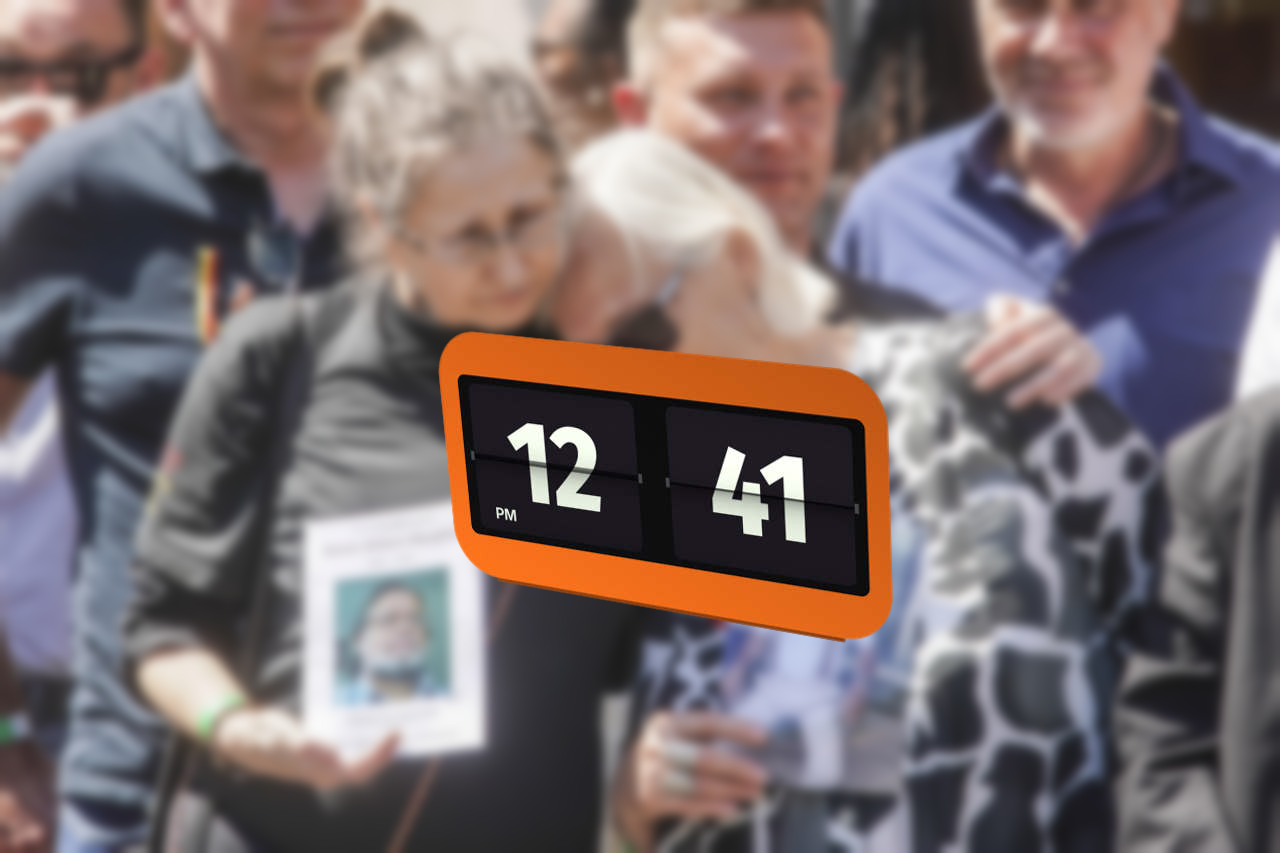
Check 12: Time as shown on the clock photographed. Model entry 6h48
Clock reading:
12h41
